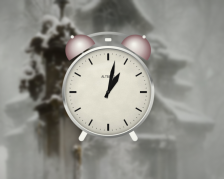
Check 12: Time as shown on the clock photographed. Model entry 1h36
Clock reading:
1h02
